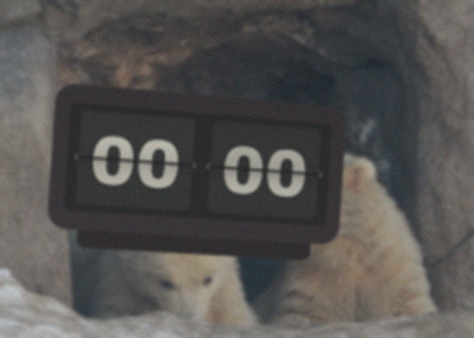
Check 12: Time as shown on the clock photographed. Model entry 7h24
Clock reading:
0h00
